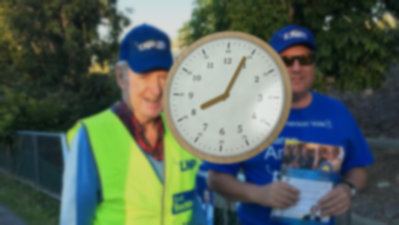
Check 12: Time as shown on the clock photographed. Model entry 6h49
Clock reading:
8h04
